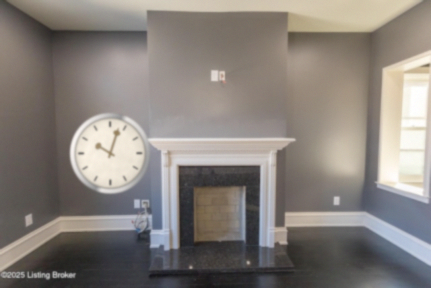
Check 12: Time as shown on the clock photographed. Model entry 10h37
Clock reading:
10h03
